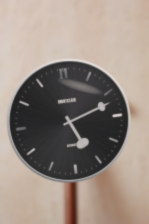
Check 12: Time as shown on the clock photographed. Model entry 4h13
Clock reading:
5h12
